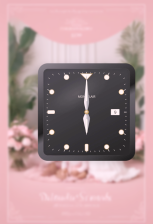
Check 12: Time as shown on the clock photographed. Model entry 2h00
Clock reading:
6h00
